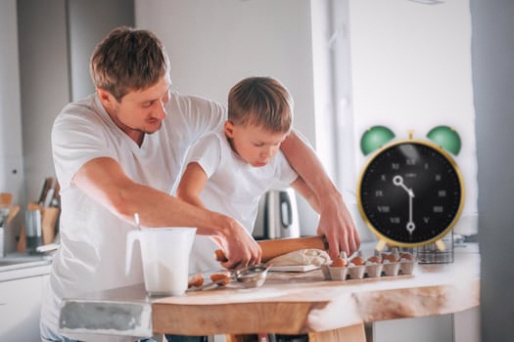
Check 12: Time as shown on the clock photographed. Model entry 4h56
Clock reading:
10h30
